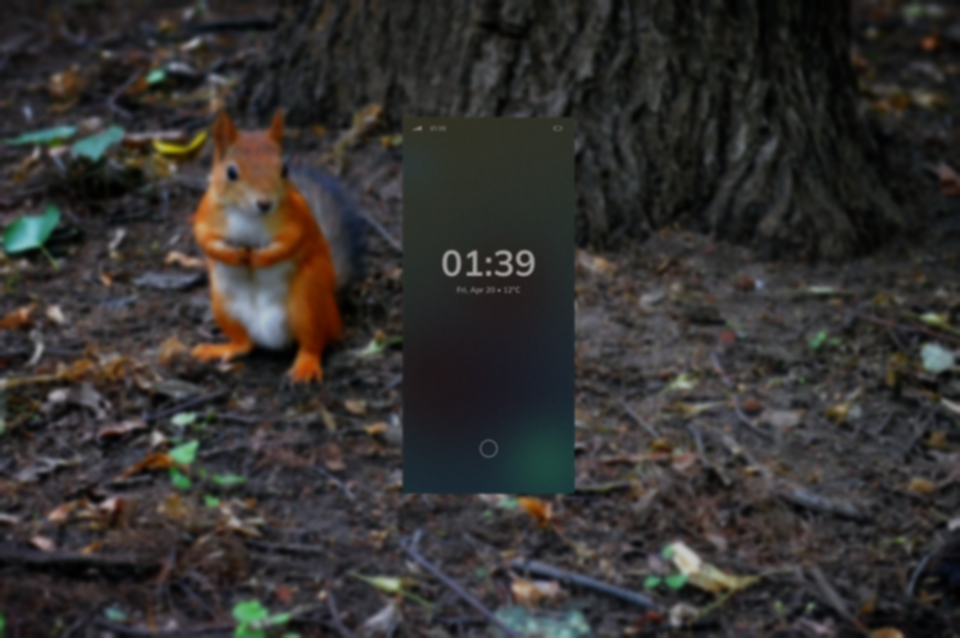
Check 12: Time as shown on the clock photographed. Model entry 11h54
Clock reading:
1h39
